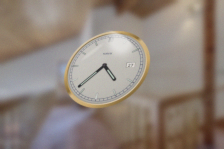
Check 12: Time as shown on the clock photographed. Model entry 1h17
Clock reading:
4h37
